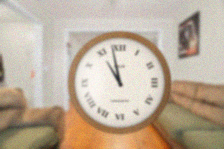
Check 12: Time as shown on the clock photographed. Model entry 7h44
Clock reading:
10h58
